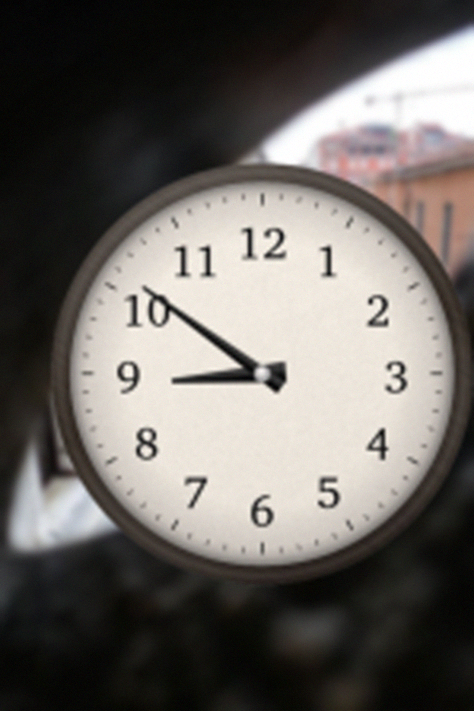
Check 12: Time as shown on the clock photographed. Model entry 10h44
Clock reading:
8h51
